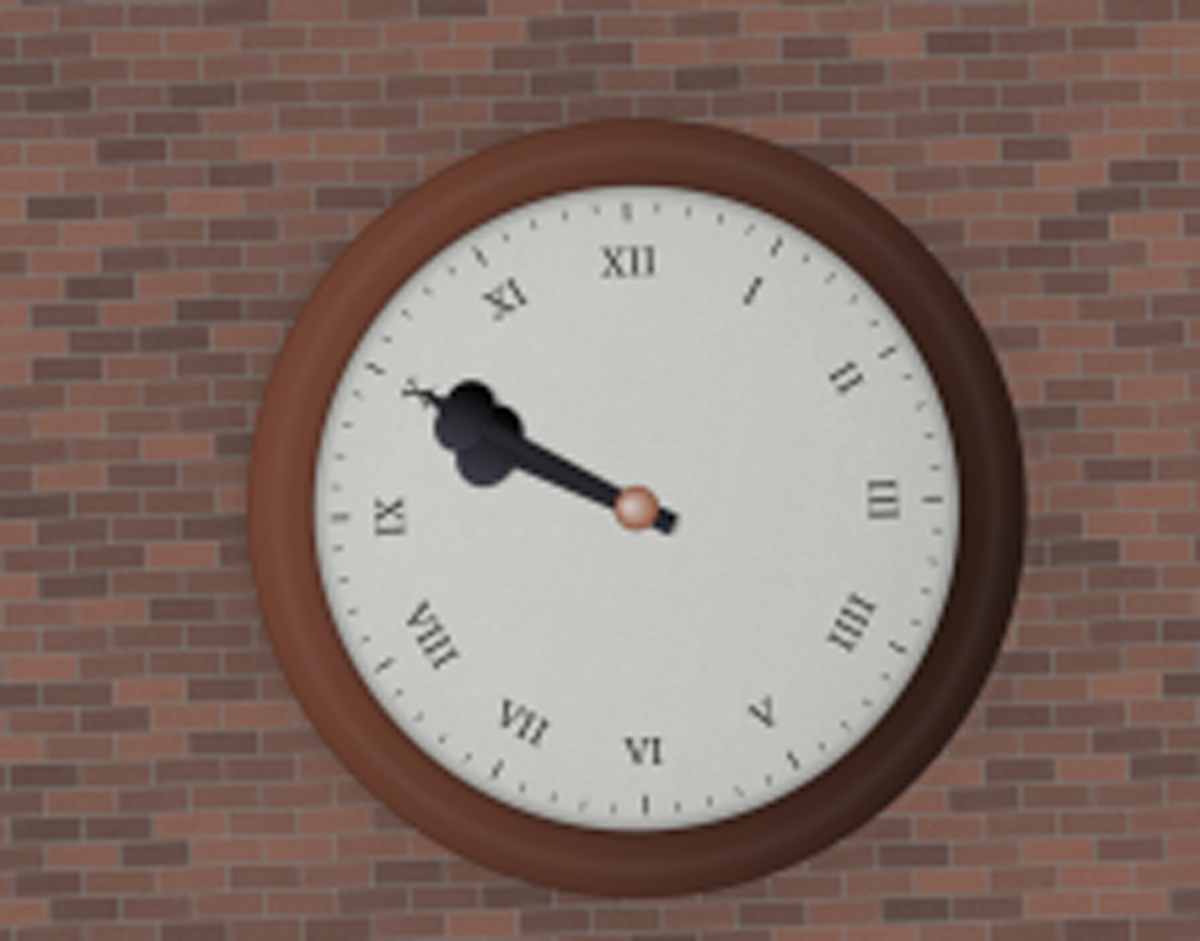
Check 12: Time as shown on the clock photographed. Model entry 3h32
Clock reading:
9h50
